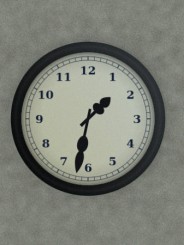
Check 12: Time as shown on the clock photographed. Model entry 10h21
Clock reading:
1h32
